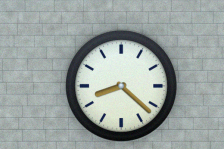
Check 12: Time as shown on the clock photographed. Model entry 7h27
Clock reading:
8h22
